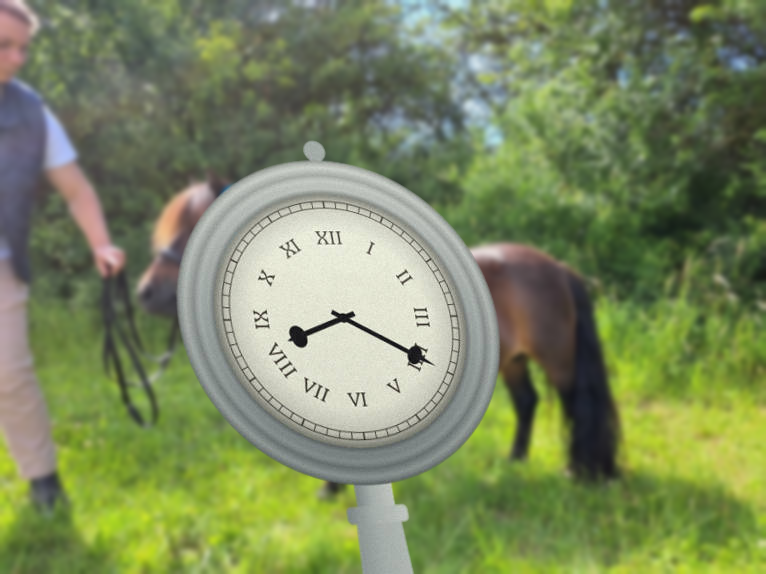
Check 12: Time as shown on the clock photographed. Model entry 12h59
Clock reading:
8h20
